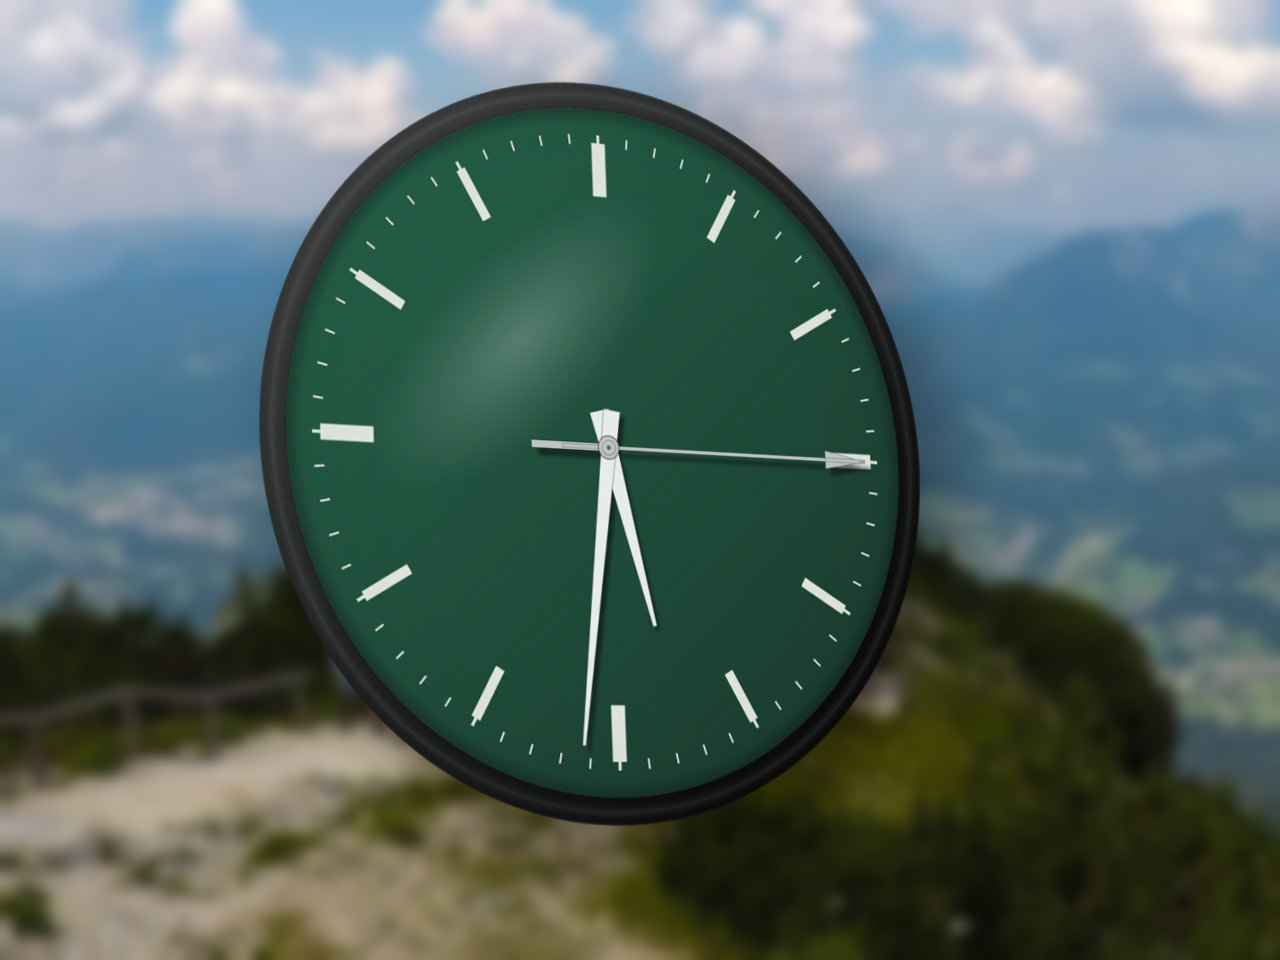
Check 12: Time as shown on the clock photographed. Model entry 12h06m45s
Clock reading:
5h31m15s
